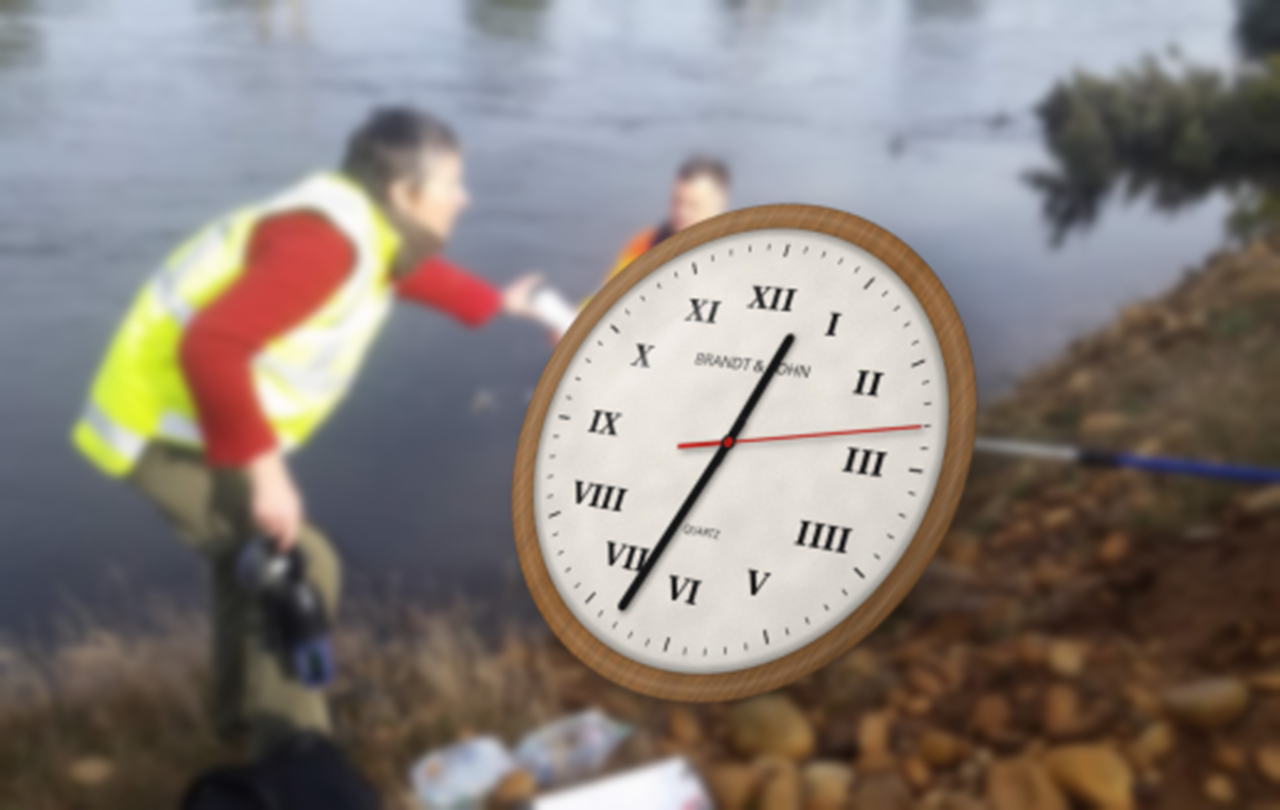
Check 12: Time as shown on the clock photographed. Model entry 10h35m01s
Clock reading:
12h33m13s
